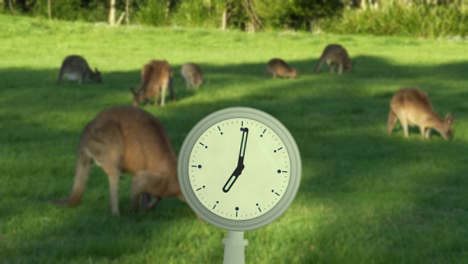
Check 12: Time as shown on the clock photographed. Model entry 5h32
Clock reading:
7h01
